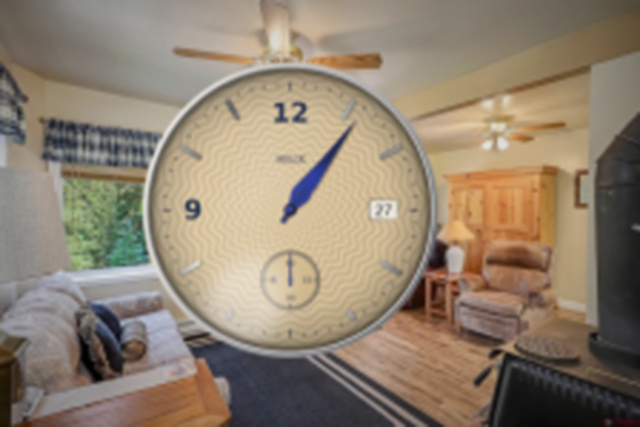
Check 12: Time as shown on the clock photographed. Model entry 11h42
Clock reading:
1h06
